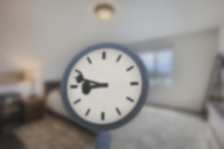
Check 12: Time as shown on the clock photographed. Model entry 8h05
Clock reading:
8h48
